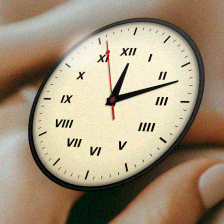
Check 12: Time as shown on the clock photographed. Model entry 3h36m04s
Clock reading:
12h11m56s
